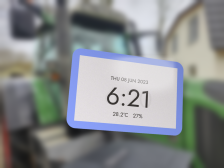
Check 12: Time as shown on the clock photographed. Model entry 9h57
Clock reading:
6h21
